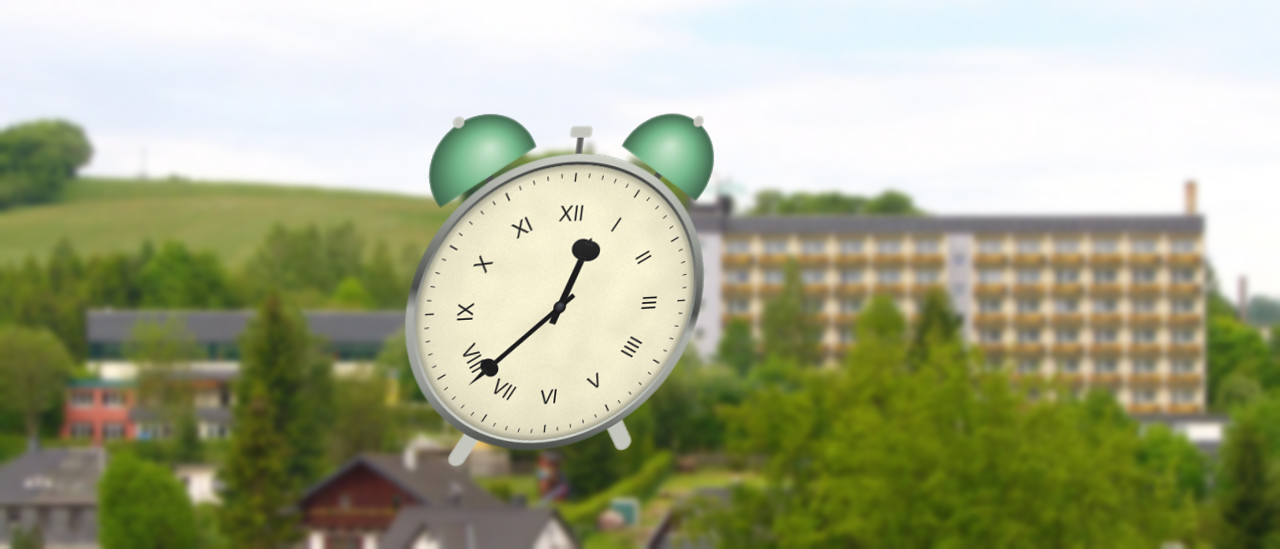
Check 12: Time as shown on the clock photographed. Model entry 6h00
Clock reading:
12h38
